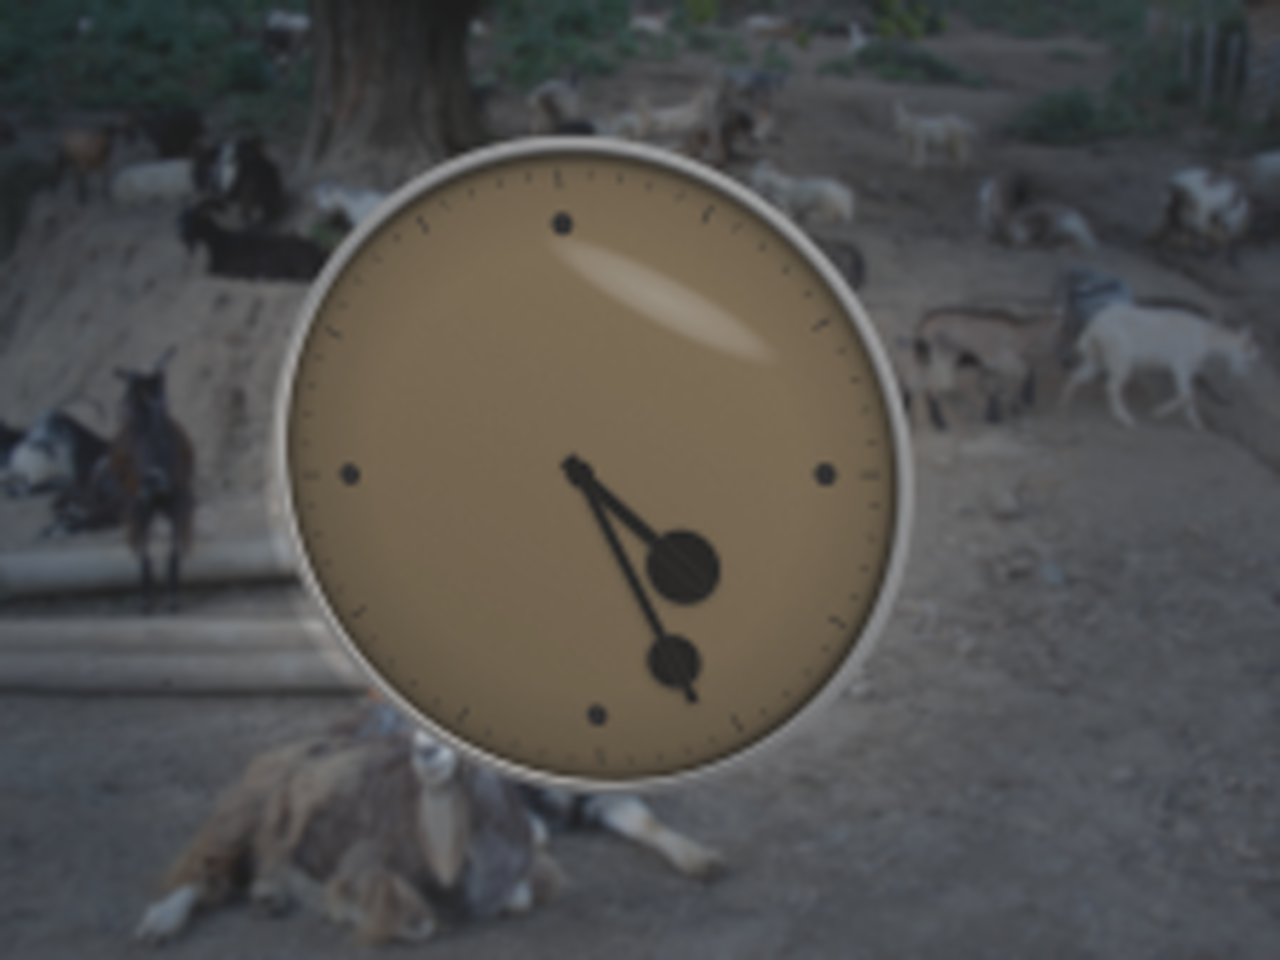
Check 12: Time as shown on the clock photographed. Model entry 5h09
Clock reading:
4h26
